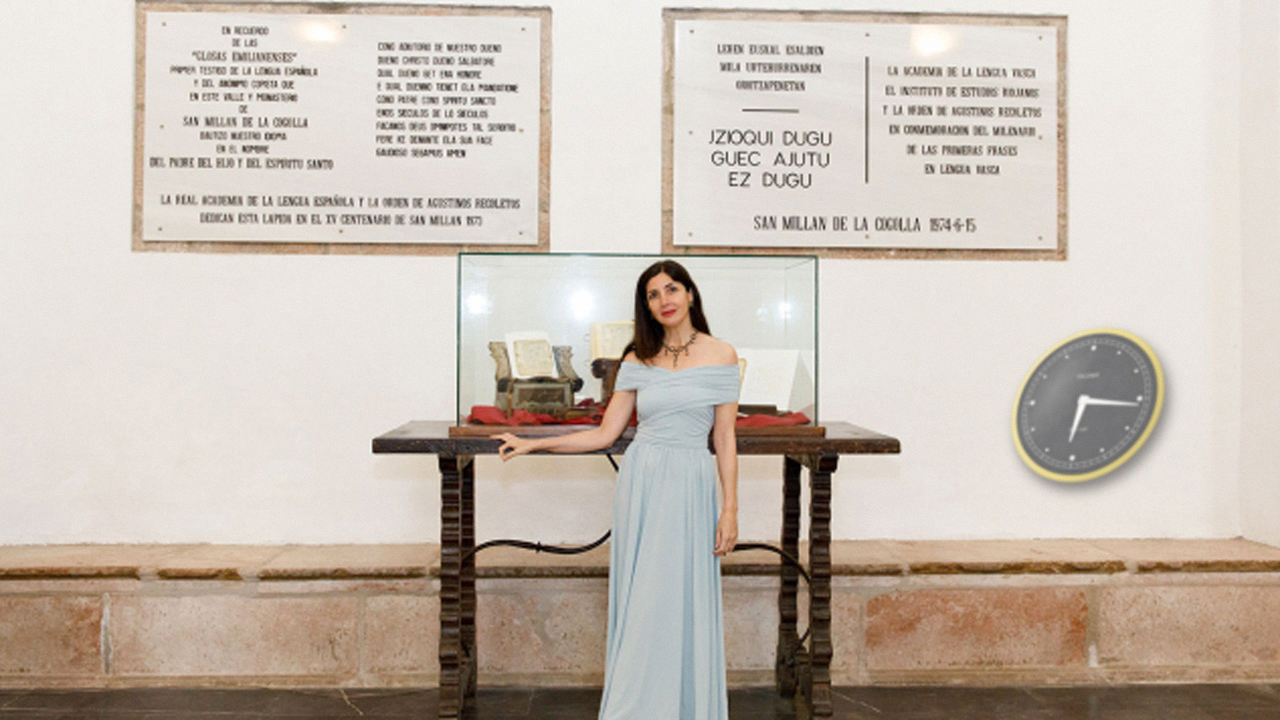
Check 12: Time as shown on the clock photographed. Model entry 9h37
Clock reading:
6h16
